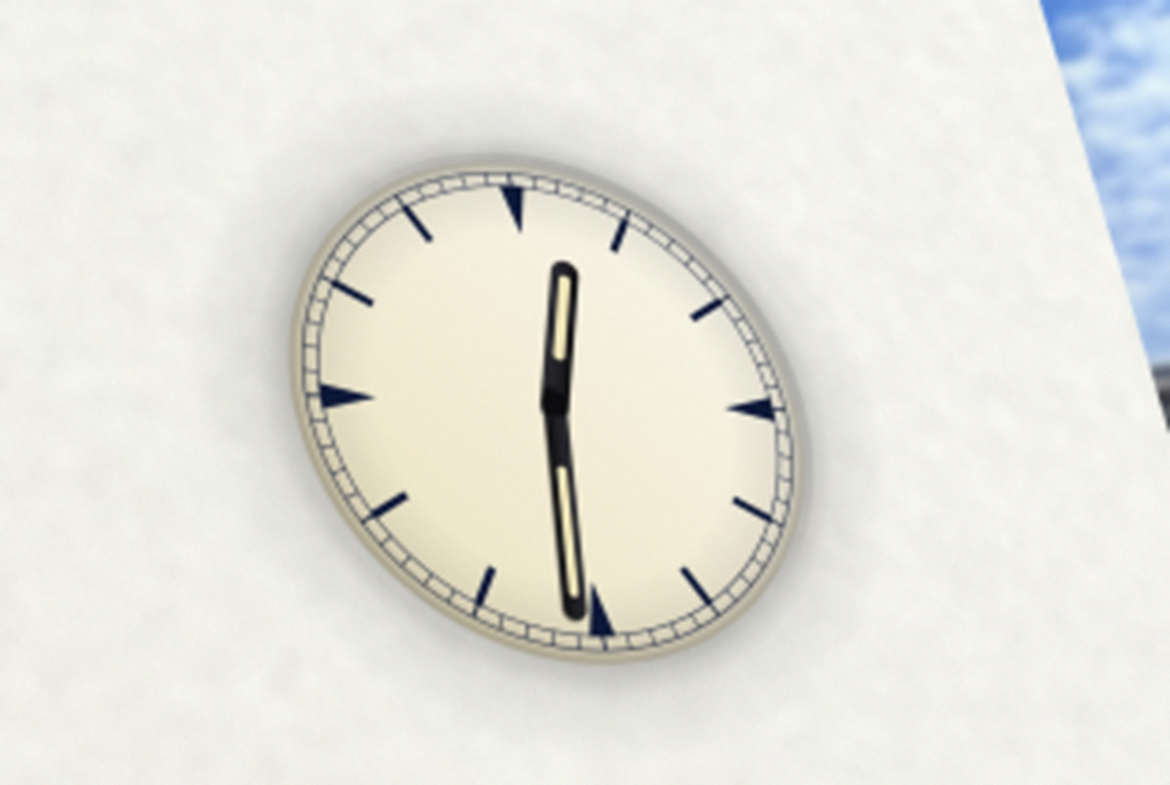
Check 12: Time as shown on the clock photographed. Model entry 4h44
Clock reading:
12h31
